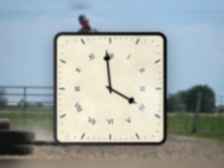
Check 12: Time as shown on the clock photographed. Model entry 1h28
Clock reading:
3h59
